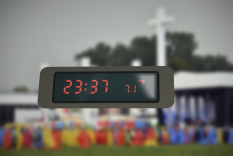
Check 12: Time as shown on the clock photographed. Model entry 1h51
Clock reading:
23h37
